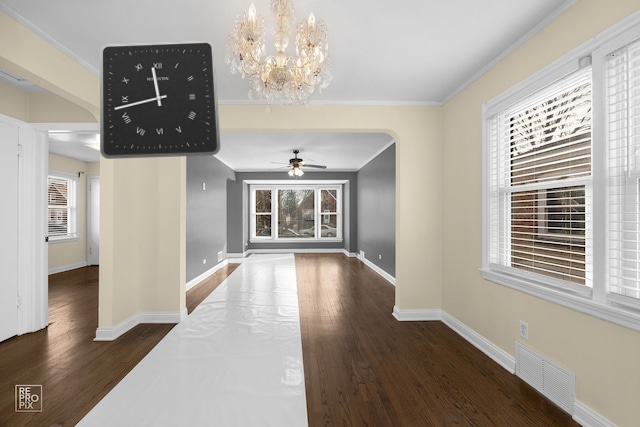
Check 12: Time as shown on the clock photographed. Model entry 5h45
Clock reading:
11h43
